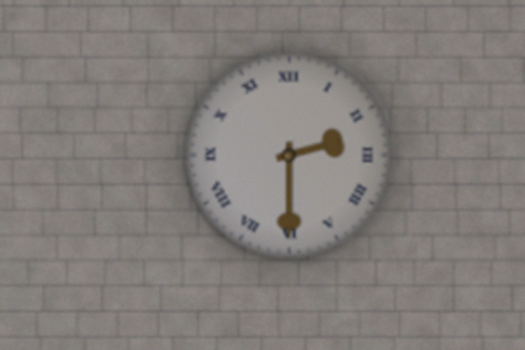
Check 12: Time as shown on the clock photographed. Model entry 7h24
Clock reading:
2h30
